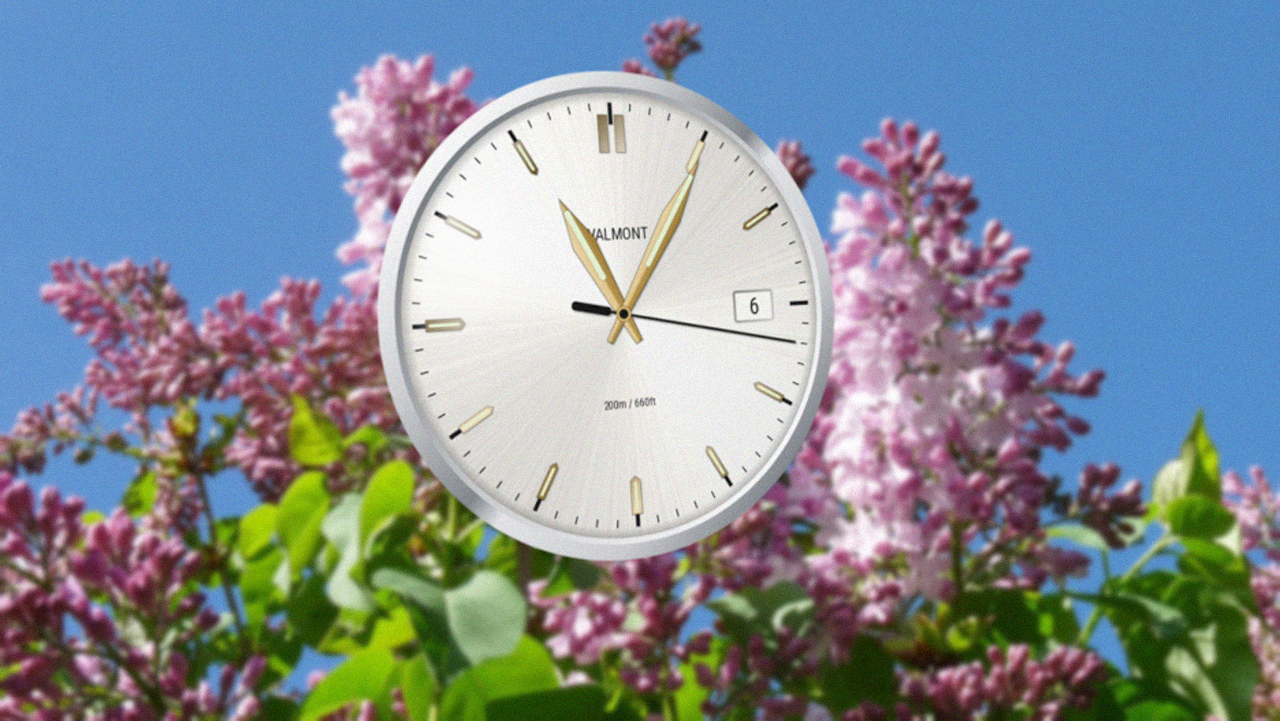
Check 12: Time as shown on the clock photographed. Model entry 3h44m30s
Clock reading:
11h05m17s
